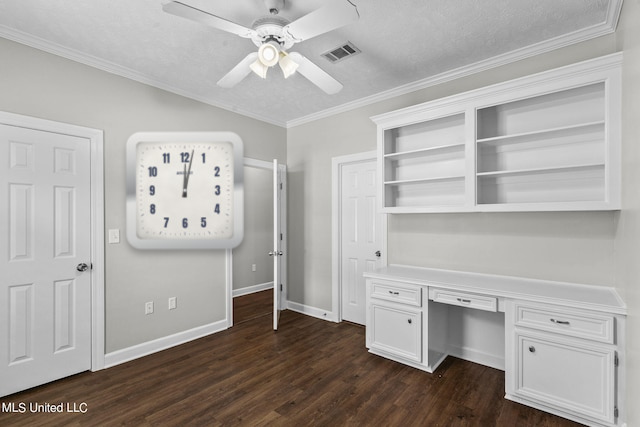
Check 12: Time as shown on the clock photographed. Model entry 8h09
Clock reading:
12h02
